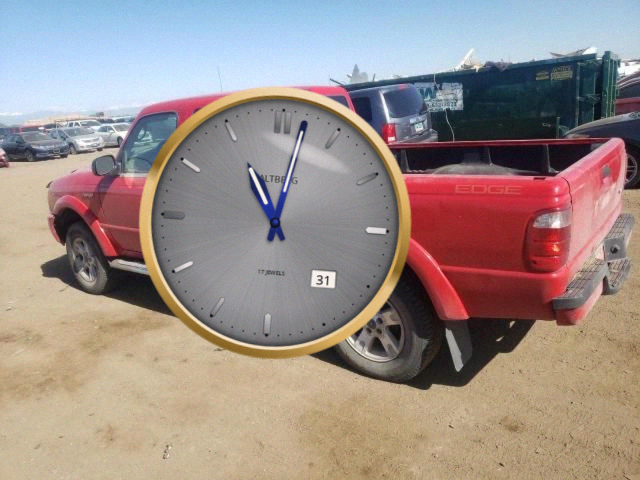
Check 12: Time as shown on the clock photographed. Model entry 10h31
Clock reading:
11h02
